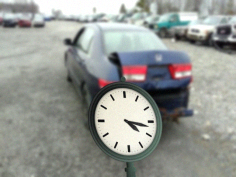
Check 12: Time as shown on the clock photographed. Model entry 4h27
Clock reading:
4h17
